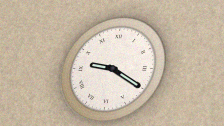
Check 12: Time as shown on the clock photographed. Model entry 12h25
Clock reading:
9h20
